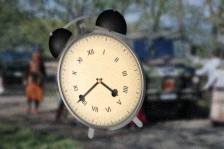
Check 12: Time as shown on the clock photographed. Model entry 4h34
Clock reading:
4h41
